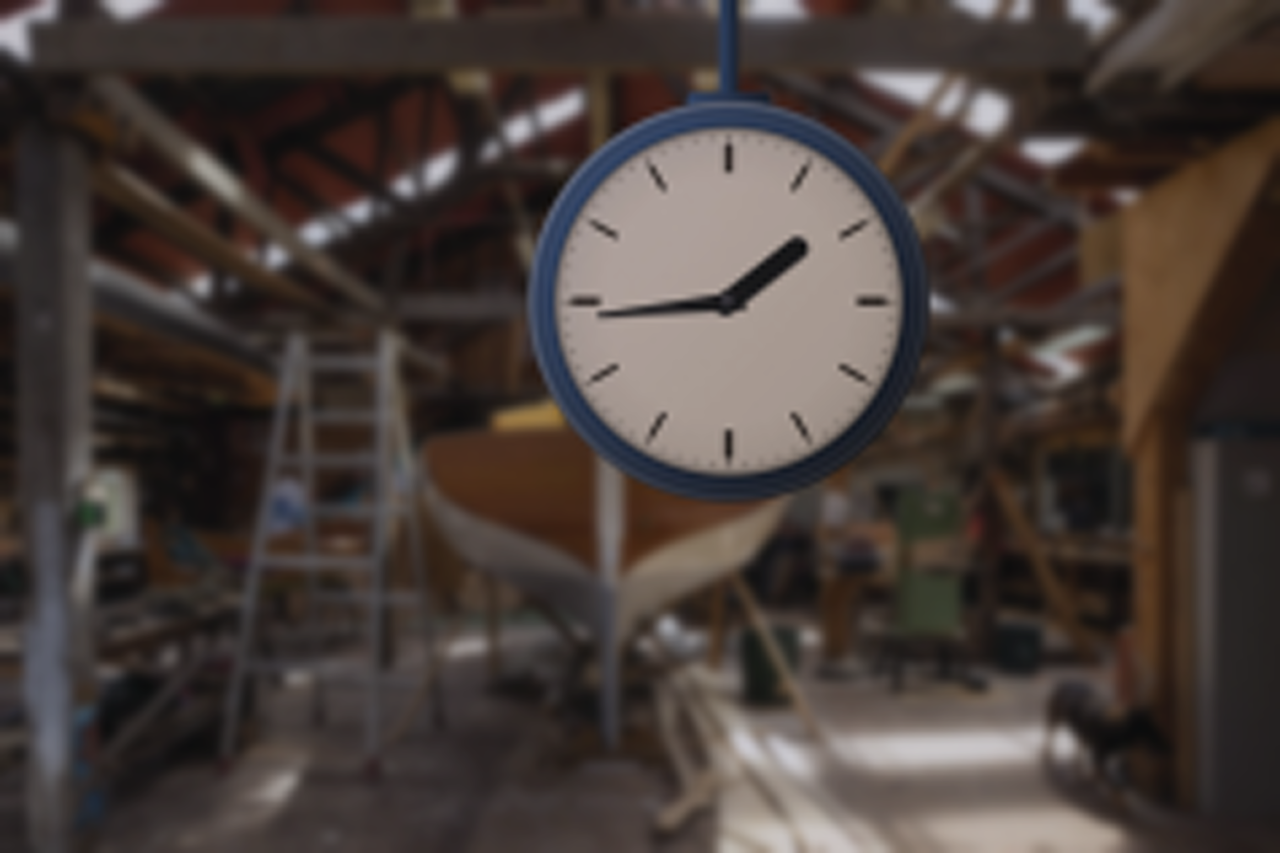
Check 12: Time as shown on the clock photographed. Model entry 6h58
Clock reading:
1h44
